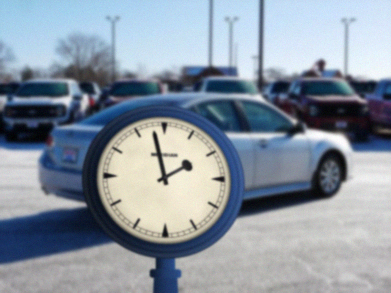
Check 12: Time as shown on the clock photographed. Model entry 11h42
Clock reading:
1h58
